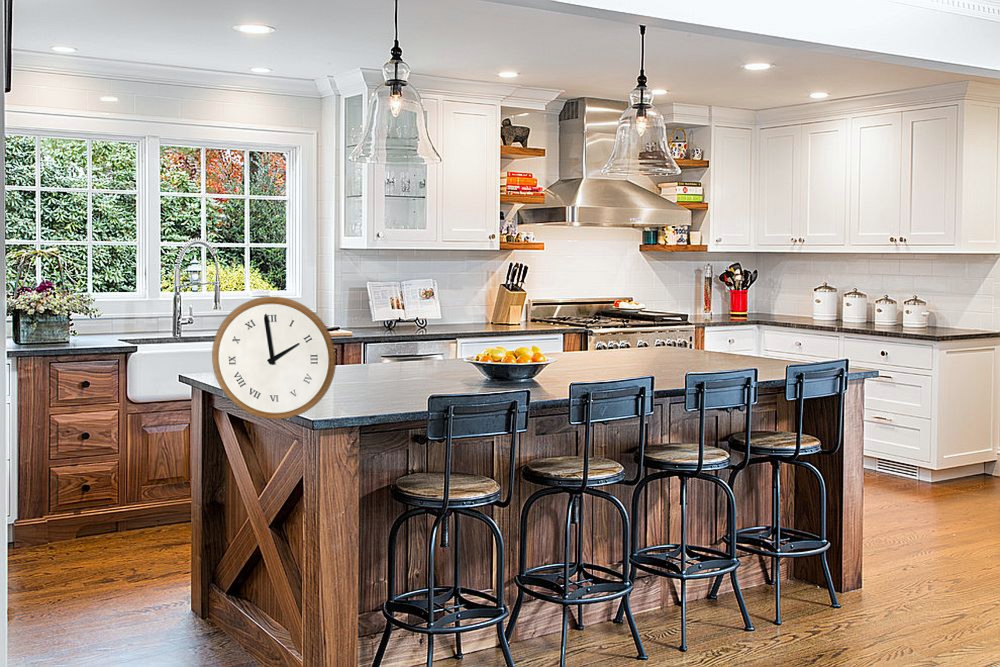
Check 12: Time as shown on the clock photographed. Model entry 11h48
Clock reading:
1h59
